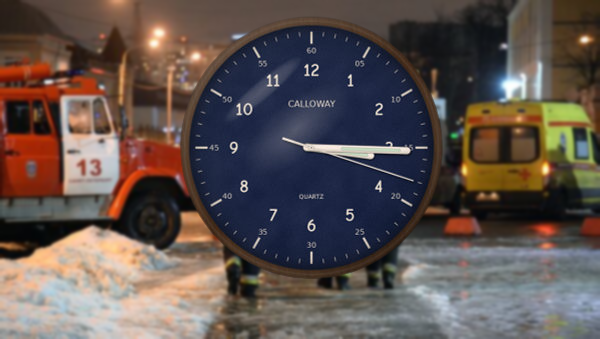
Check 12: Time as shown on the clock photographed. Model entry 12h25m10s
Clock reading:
3h15m18s
